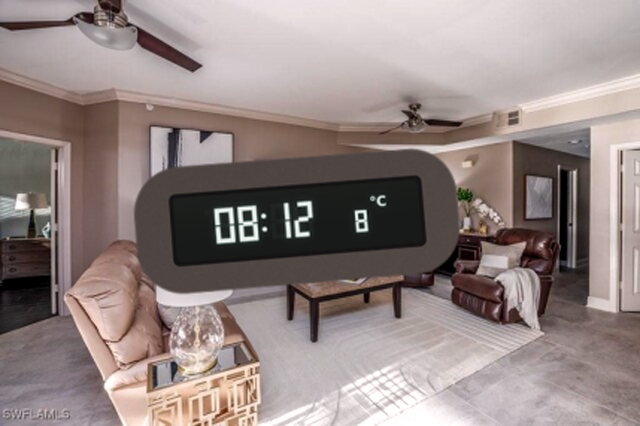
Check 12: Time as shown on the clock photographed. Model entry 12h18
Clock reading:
8h12
